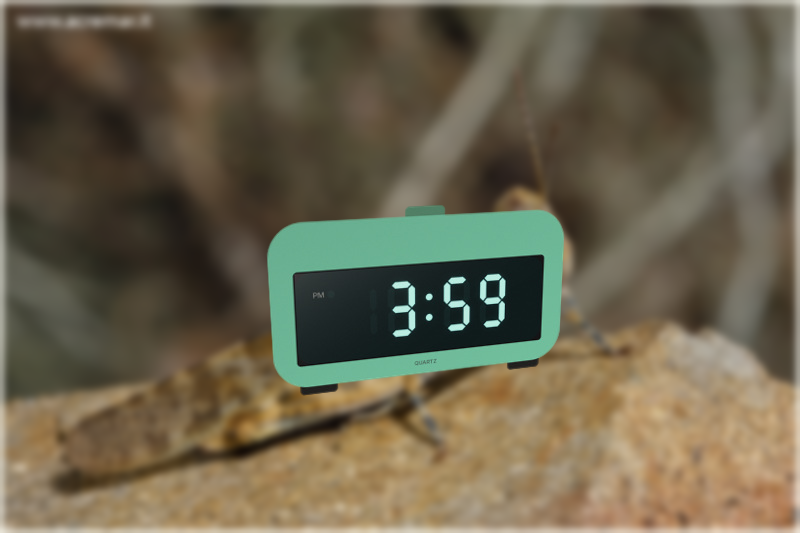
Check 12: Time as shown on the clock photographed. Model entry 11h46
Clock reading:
3h59
